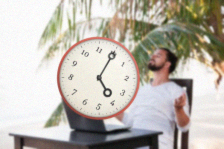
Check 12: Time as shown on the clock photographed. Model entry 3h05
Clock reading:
4h00
